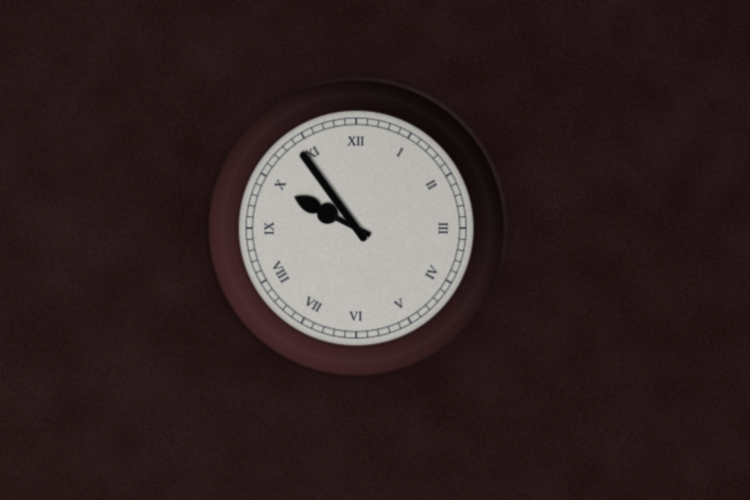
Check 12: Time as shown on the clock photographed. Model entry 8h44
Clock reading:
9h54
